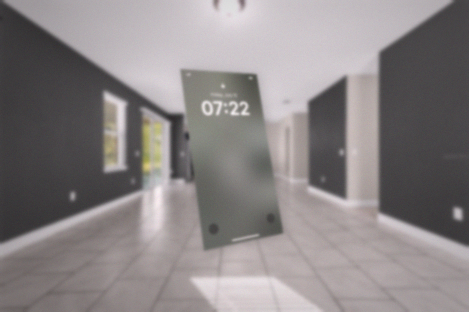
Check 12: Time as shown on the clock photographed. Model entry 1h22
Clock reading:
7h22
